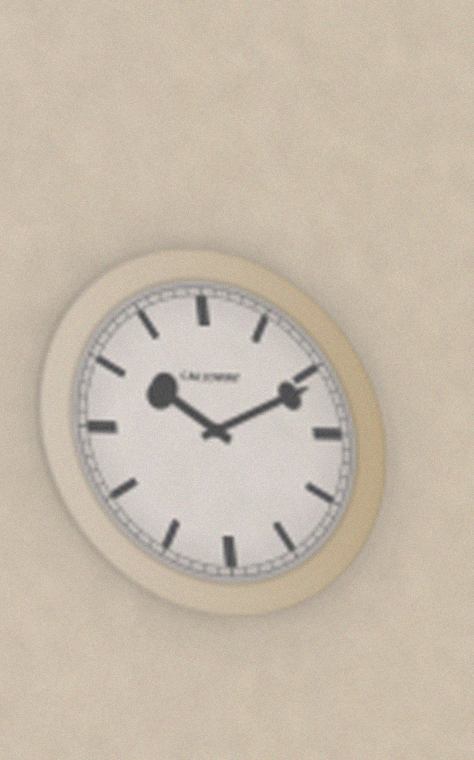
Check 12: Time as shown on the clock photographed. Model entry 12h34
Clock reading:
10h11
